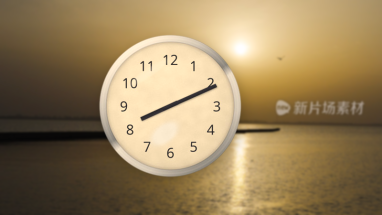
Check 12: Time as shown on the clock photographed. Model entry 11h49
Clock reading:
8h11
